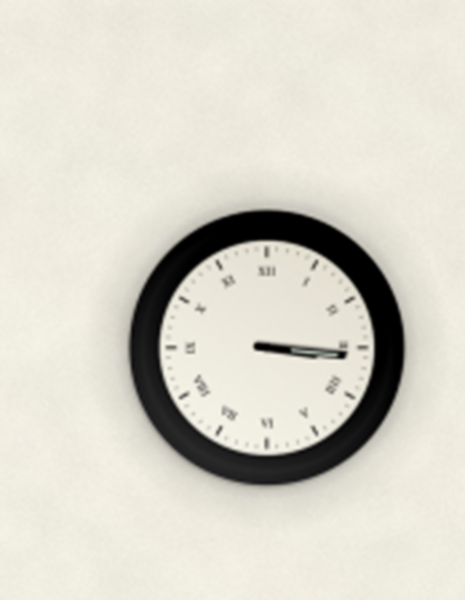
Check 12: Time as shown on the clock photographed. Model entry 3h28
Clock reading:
3h16
